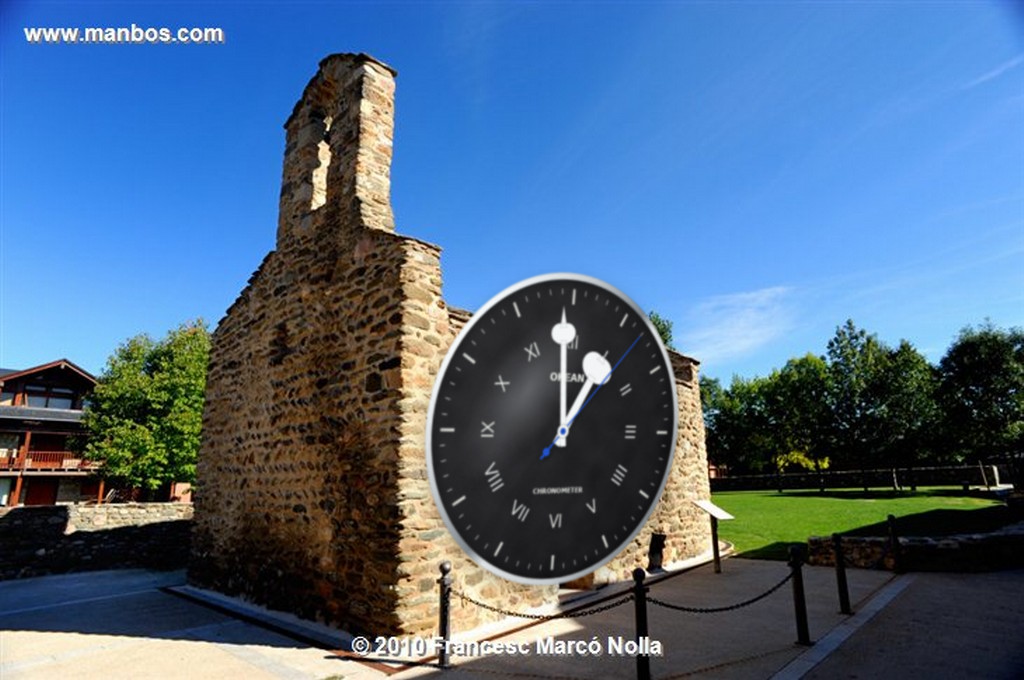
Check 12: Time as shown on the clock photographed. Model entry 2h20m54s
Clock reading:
12h59m07s
